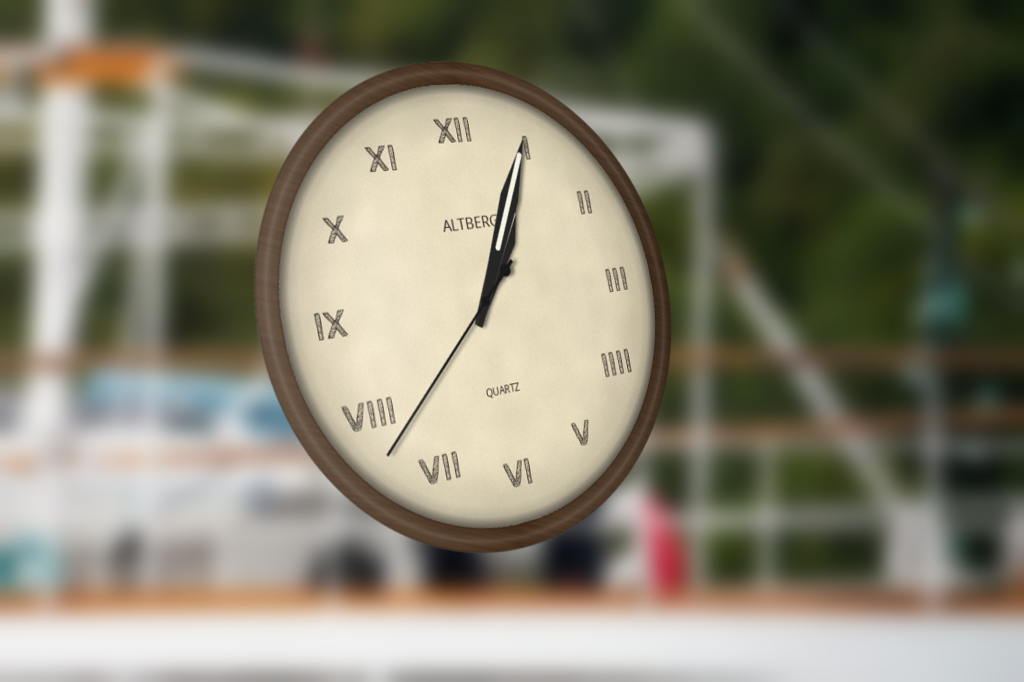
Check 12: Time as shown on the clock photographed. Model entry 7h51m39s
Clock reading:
1h04m38s
